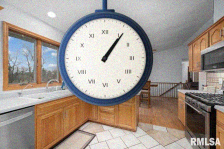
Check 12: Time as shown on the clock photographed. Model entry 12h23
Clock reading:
1h06
